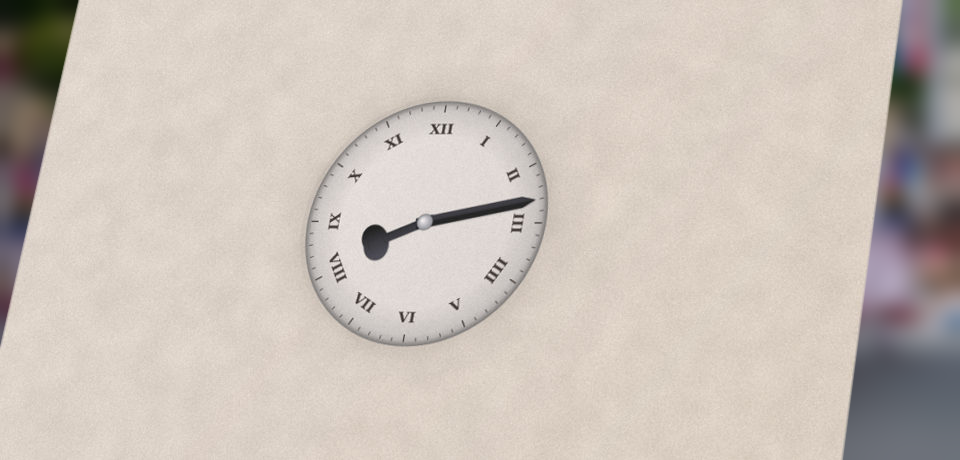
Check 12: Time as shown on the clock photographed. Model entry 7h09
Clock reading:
8h13
